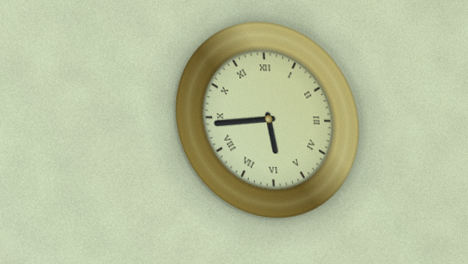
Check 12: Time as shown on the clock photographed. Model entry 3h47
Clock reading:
5h44
